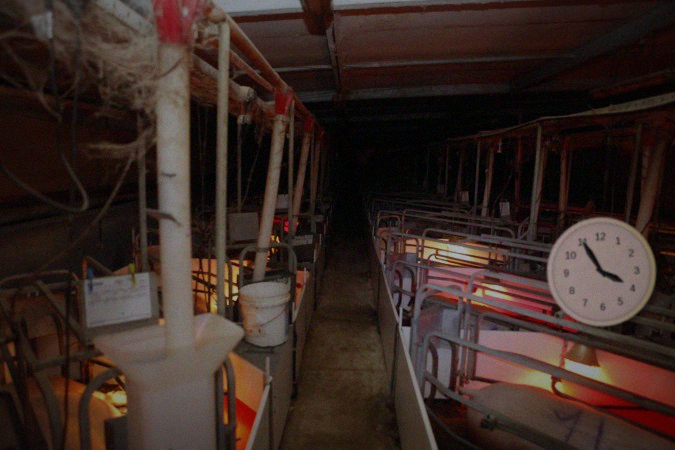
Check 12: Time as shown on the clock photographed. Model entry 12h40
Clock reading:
3h55
